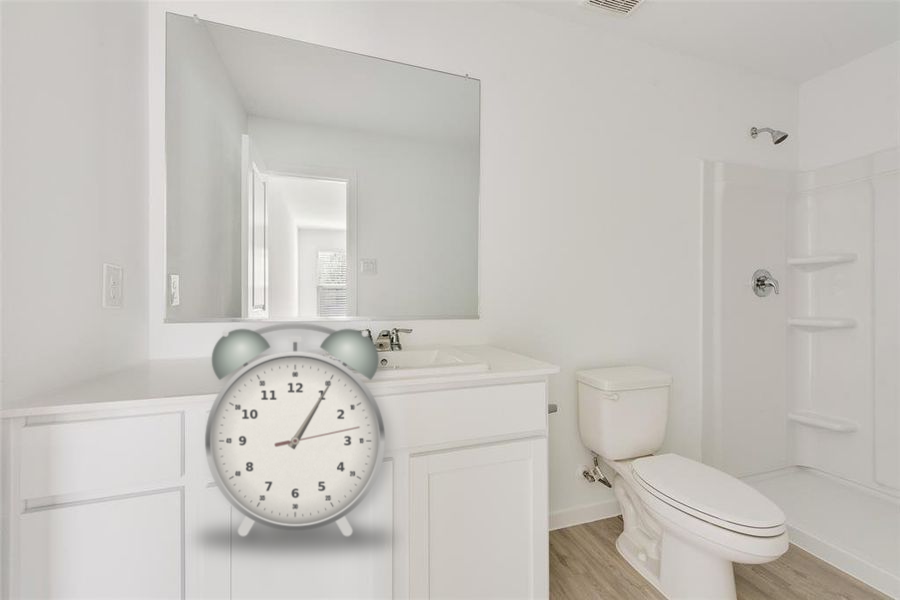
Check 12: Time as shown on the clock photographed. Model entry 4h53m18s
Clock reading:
1h05m13s
